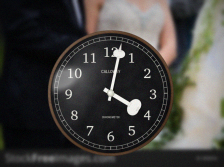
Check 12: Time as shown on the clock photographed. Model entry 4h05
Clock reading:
4h02
